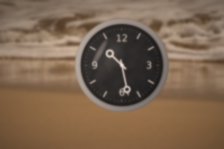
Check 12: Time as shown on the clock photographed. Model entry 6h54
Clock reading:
10h28
